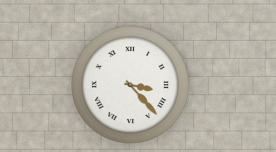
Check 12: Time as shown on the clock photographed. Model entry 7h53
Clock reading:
3h23
